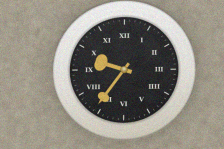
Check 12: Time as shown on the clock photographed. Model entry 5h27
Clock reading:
9h36
